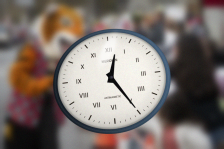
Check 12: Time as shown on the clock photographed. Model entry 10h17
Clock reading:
12h25
